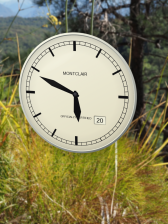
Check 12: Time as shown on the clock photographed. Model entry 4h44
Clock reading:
5h49
